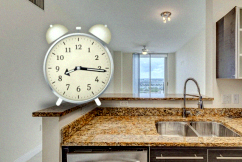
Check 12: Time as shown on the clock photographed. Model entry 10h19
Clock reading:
8h16
